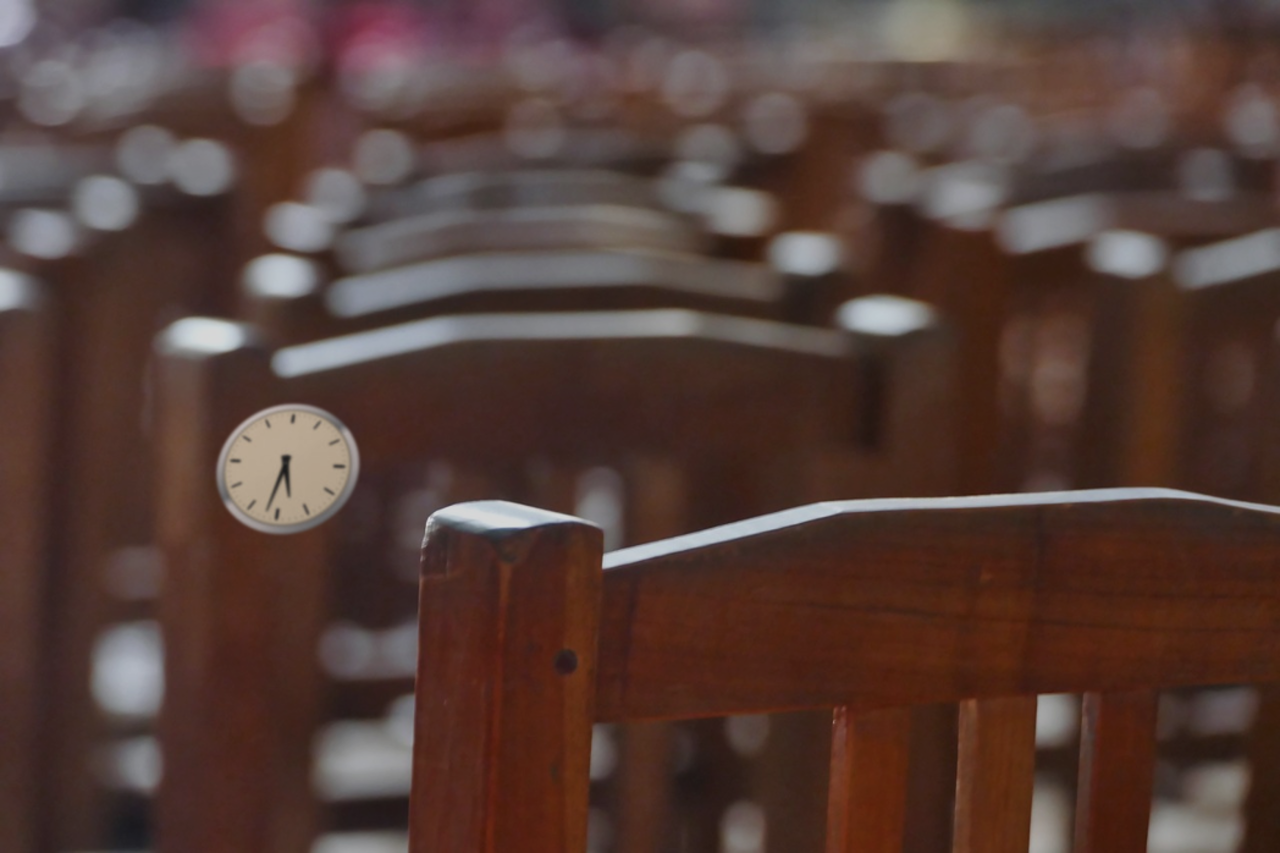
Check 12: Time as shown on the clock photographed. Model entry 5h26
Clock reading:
5h32
